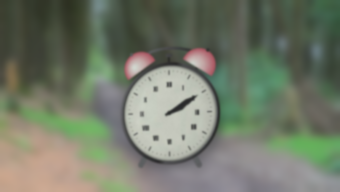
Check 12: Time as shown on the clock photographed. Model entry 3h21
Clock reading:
2h10
